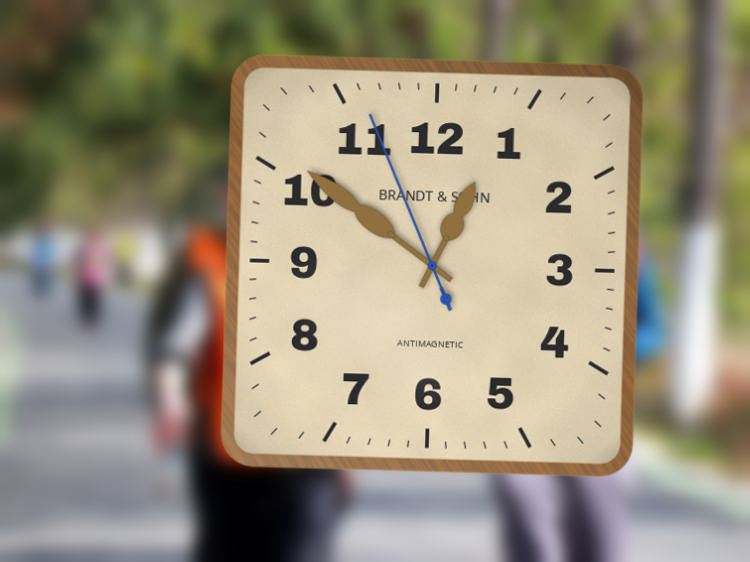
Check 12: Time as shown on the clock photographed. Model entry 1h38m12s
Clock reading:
12h50m56s
